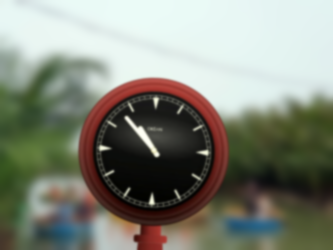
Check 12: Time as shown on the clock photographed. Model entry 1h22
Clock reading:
10h53
